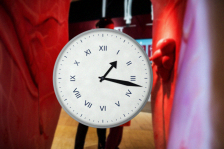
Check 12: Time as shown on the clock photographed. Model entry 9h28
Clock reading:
1h17
